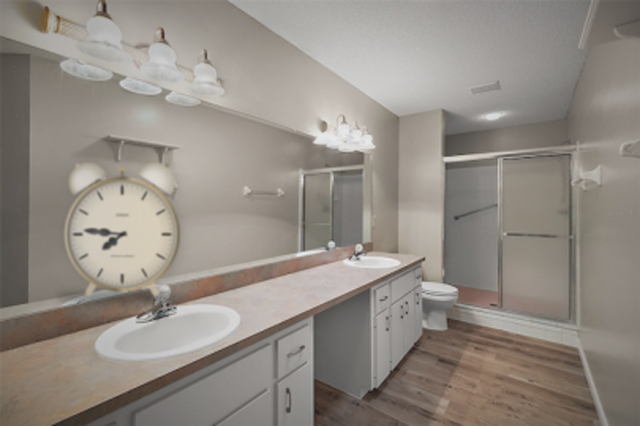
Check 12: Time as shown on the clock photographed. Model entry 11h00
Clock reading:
7h46
